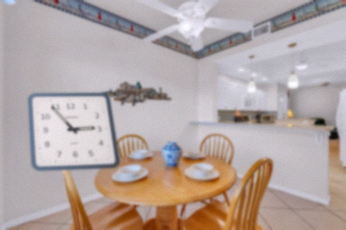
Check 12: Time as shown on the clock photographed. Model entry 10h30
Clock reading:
2h54
